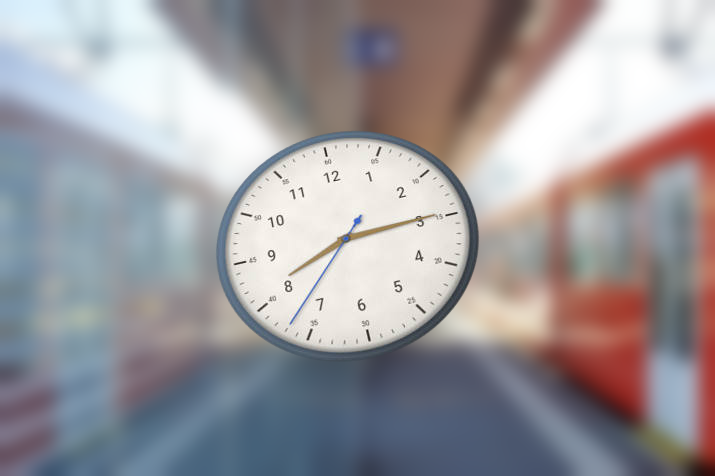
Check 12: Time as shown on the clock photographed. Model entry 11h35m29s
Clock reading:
8h14m37s
